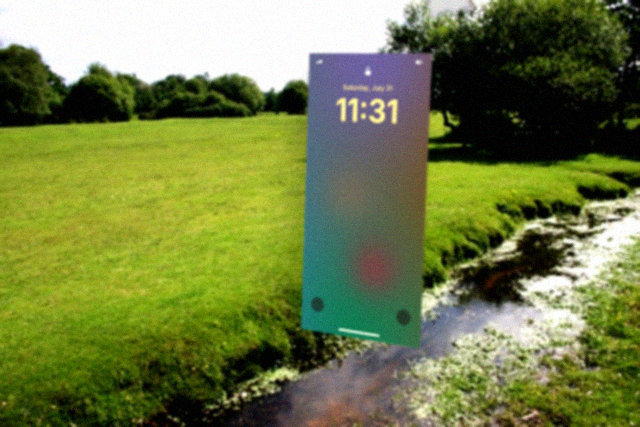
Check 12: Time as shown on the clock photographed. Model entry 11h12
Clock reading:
11h31
